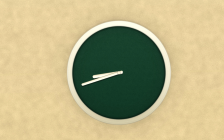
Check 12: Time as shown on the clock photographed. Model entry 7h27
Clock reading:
8h42
